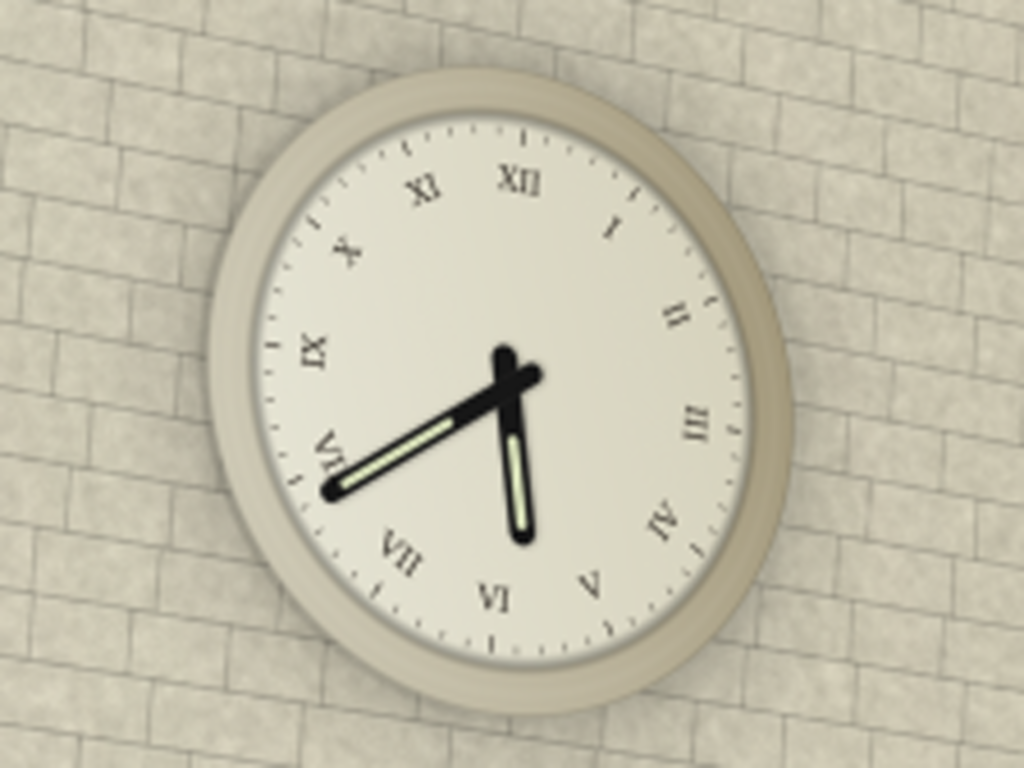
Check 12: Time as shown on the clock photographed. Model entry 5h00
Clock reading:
5h39
